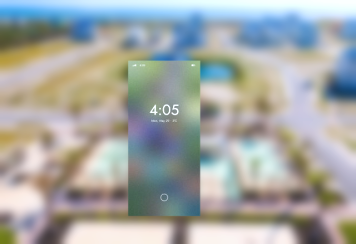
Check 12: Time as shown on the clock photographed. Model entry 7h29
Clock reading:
4h05
